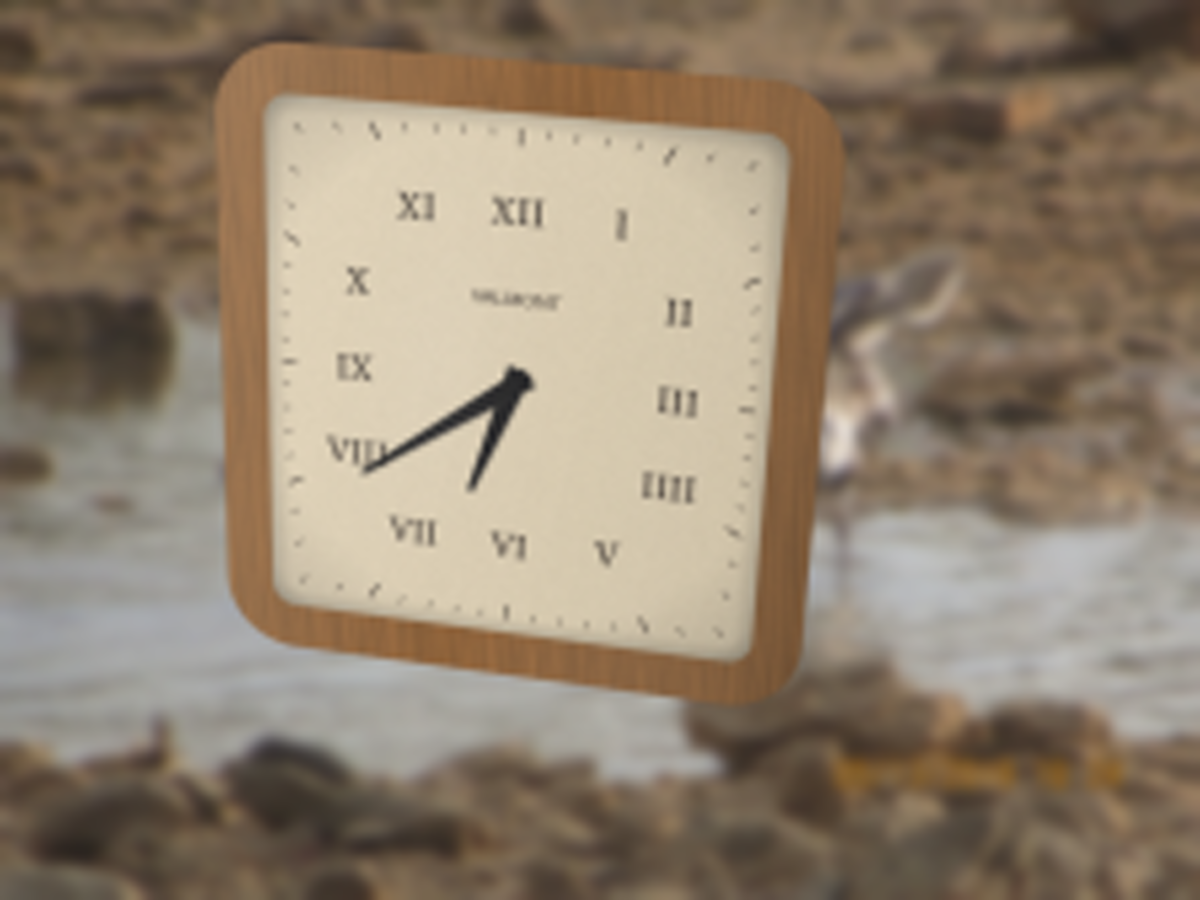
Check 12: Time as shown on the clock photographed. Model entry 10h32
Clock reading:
6h39
